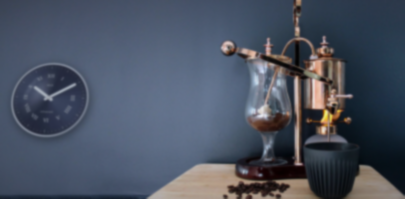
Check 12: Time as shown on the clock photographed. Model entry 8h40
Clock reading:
10h10
